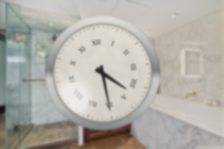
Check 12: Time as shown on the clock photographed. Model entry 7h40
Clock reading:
4h30
